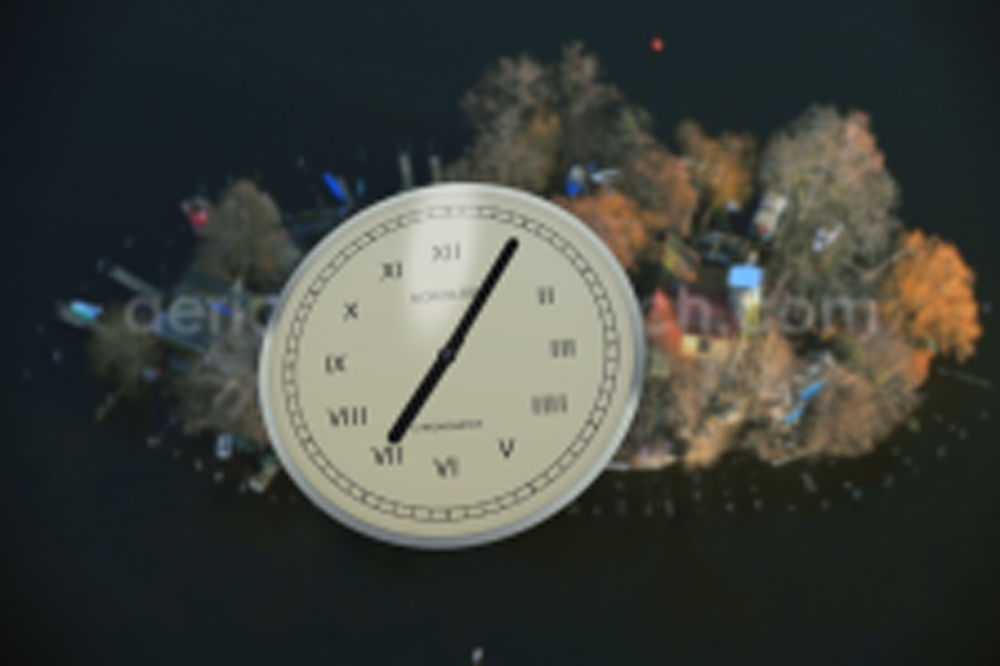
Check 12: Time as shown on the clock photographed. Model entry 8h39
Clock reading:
7h05
